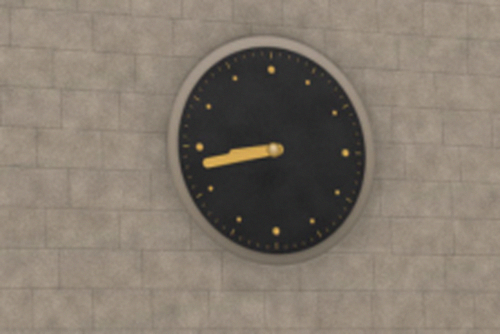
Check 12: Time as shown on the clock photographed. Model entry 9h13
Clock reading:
8h43
